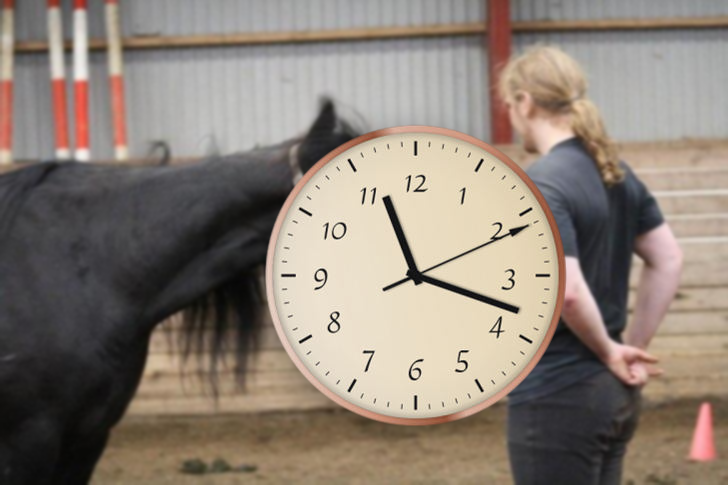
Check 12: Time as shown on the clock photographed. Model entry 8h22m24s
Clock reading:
11h18m11s
